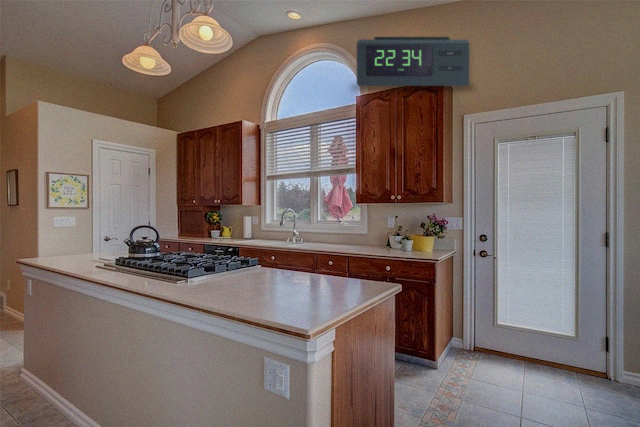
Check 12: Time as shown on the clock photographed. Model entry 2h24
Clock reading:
22h34
